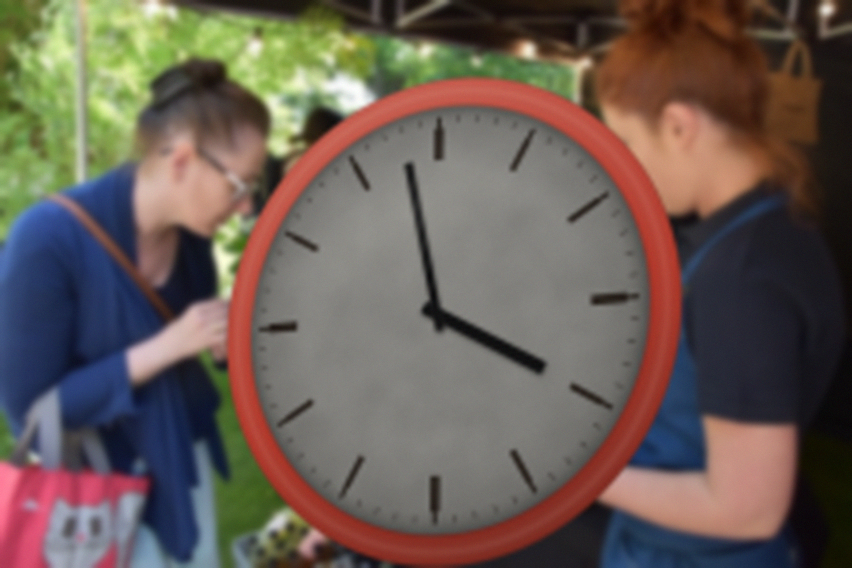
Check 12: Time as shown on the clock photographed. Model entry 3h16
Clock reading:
3h58
